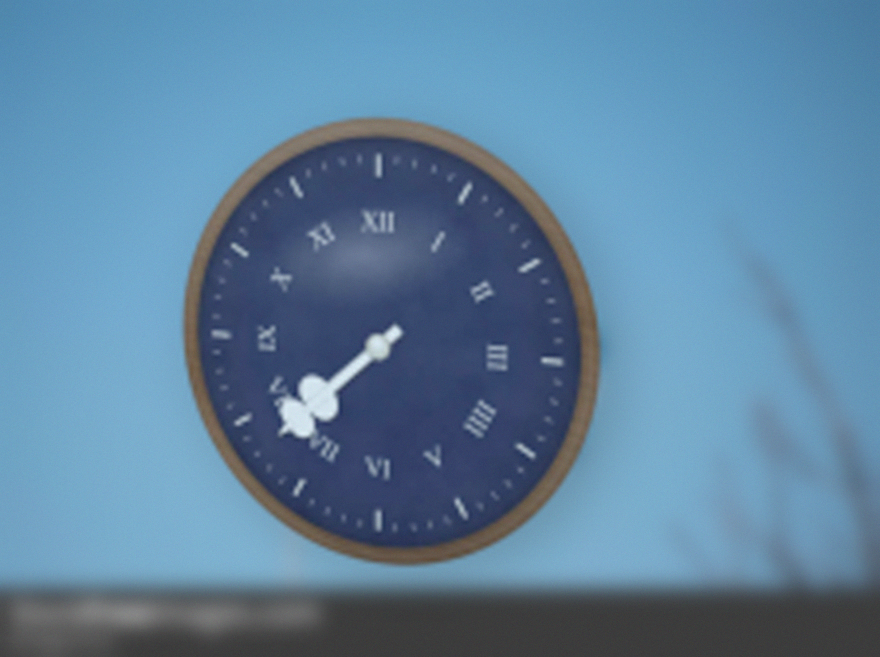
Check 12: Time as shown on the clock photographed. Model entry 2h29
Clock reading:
7h38
